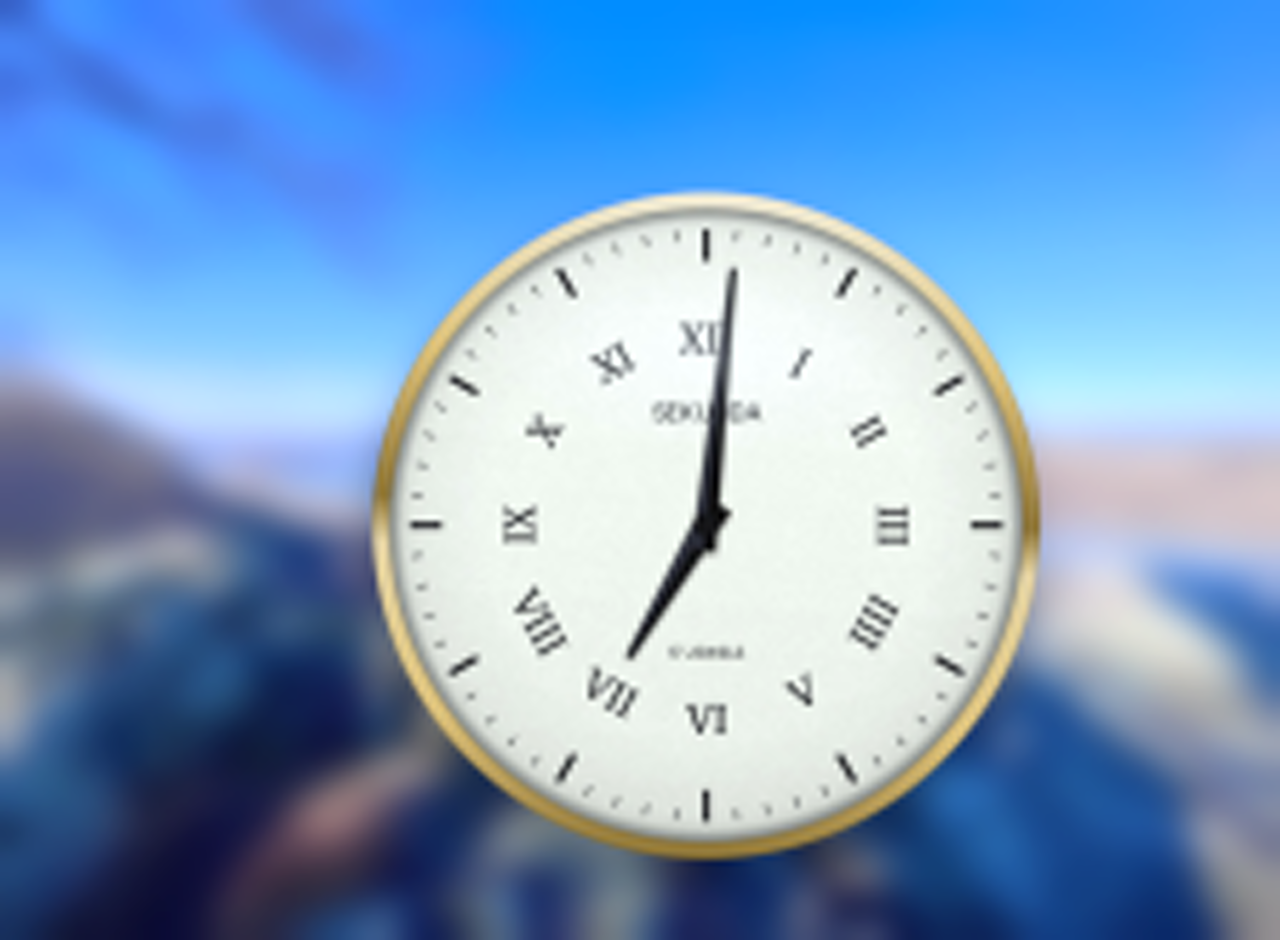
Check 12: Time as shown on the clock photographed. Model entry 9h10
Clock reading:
7h01
